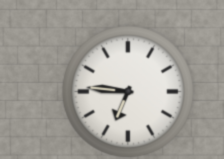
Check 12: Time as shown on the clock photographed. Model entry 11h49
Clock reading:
6h46
